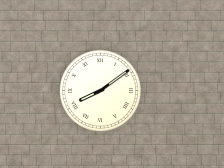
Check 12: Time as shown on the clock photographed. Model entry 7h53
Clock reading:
8h09
